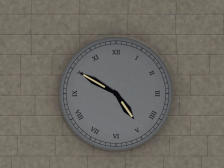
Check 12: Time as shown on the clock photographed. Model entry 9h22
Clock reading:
4h50
